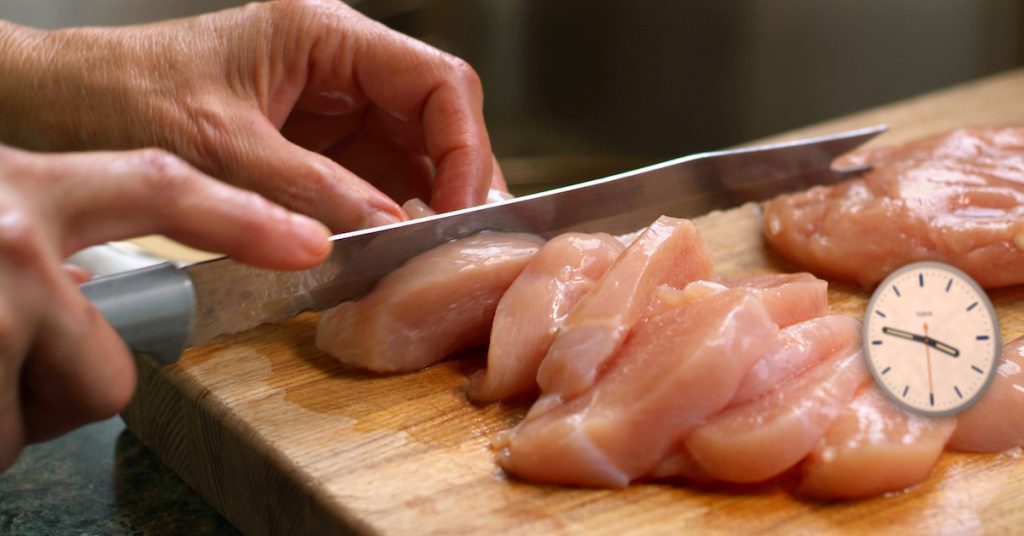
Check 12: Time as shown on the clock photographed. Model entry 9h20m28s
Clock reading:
3h47m30s
